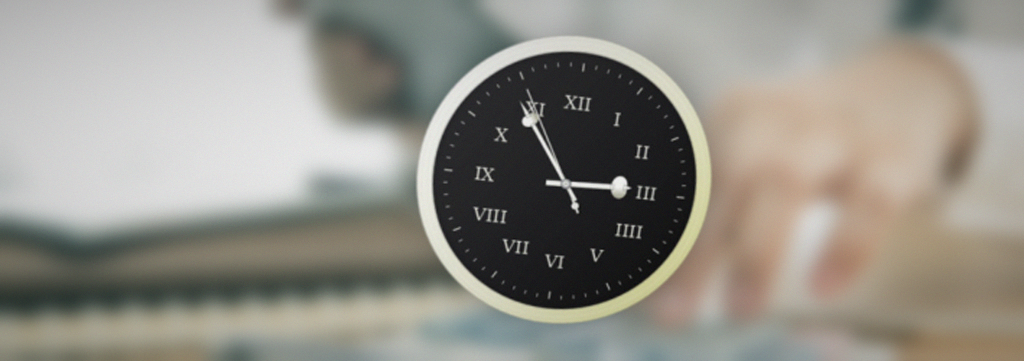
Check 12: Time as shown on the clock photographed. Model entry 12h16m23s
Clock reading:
2h53m55s
